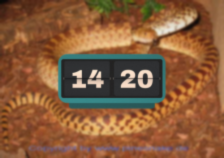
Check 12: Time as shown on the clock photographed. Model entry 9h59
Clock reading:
14h20
